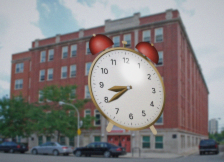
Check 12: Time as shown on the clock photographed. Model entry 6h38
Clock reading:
8h39
